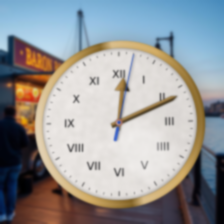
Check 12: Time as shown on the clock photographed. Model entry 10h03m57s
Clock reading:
12h11m02s
